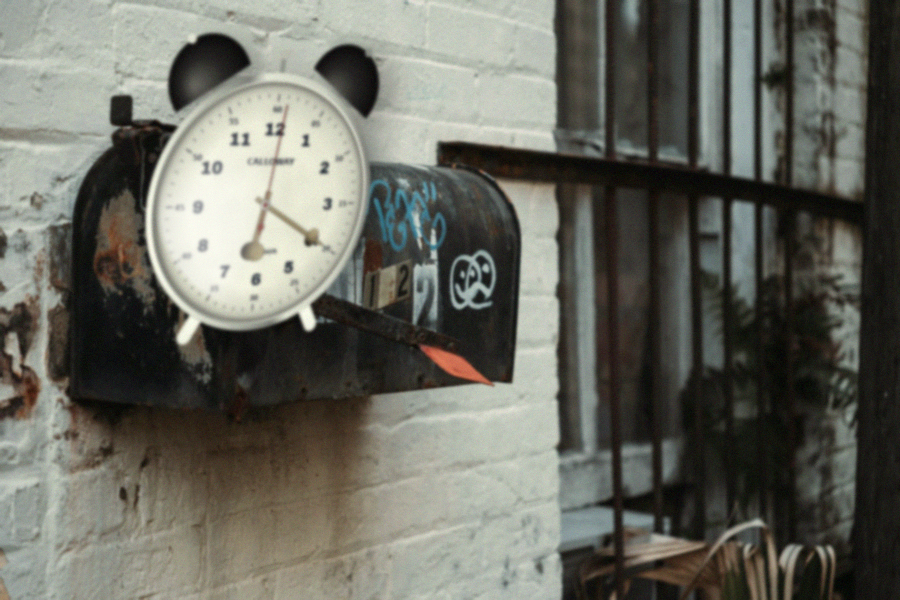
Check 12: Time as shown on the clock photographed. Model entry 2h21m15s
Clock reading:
6h20m01s
